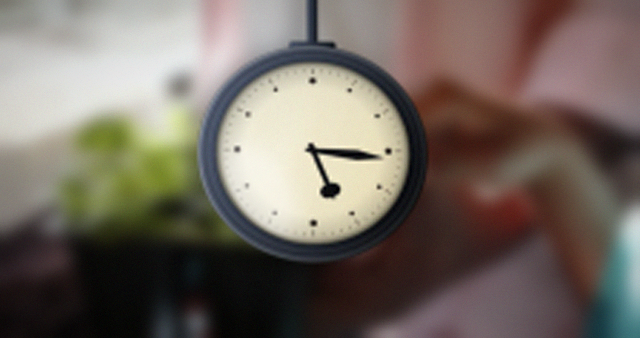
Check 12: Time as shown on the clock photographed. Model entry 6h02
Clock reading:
5h16
